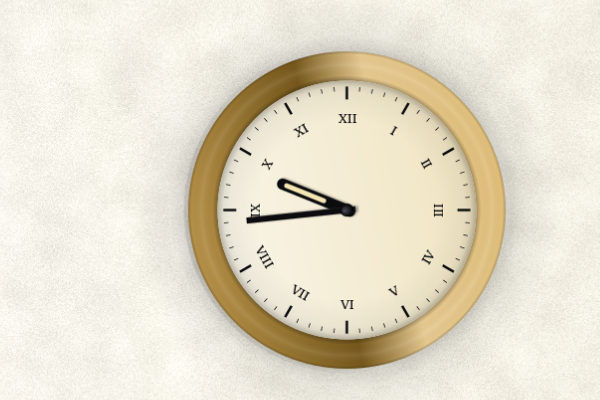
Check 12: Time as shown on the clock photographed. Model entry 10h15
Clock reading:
9h44
